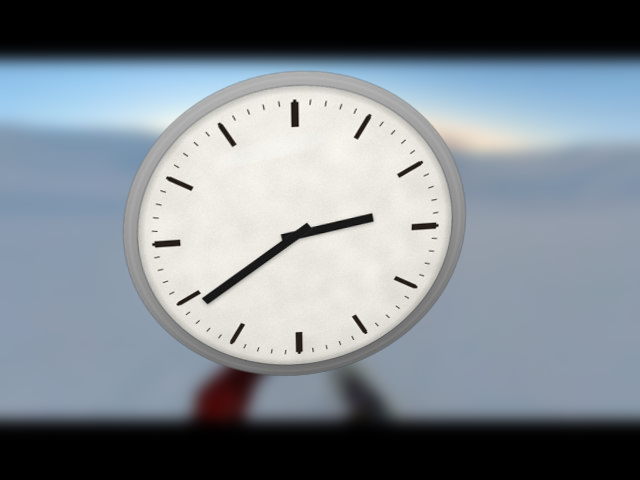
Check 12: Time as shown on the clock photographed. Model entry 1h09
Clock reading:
2h39
